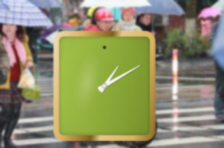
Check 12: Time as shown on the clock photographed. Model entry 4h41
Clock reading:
1h10
